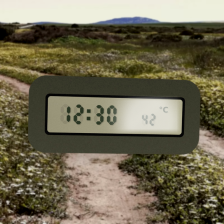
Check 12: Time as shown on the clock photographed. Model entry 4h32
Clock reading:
12h30
